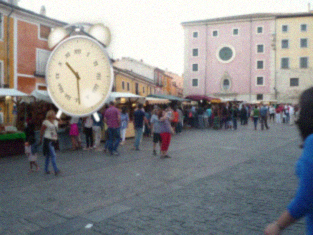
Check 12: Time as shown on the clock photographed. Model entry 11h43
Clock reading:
10h29
